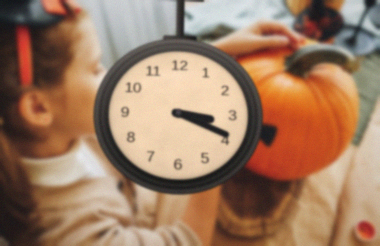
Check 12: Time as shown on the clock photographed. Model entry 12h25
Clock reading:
3h19
